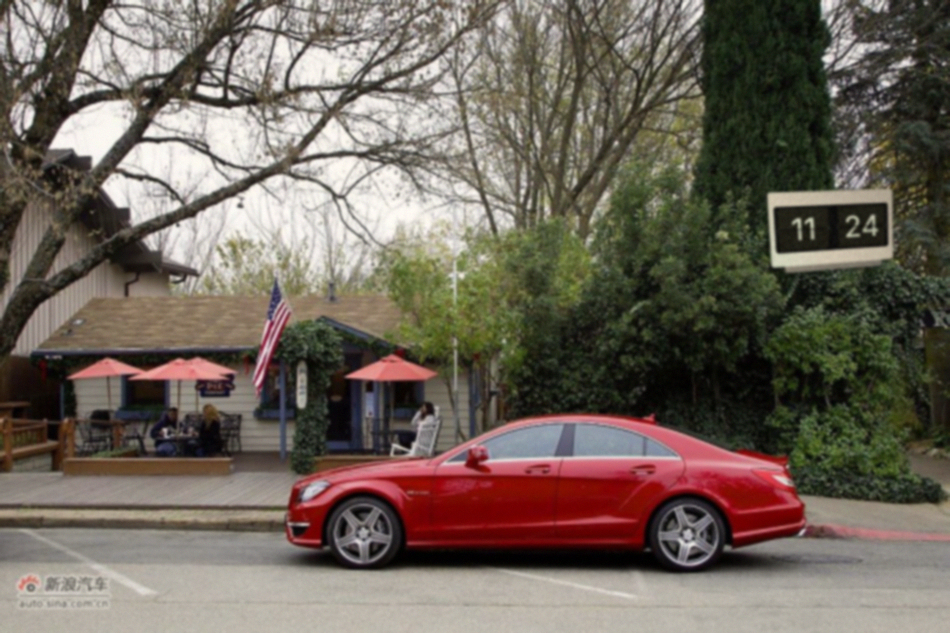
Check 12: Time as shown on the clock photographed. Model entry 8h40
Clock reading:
11h24
